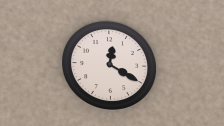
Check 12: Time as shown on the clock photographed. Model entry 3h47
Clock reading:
12h20
